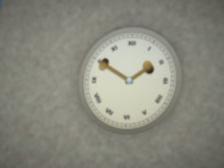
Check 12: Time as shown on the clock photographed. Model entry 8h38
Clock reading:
1h50
